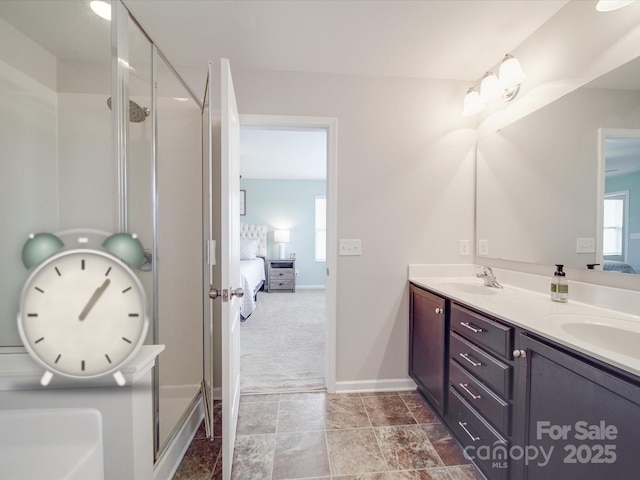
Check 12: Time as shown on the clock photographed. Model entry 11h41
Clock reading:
1h06
